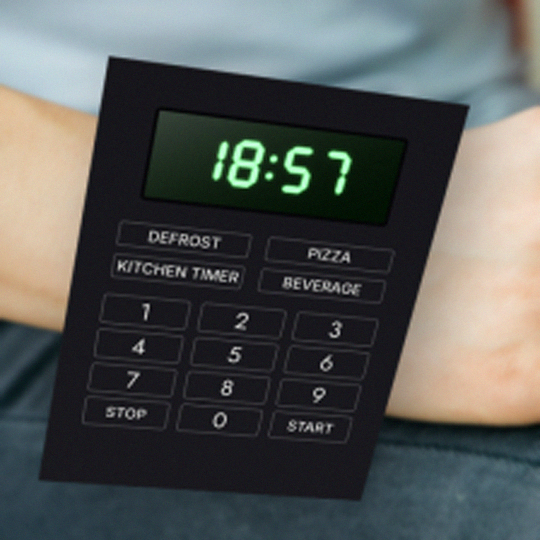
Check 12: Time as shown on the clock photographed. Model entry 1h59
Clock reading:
18h57
